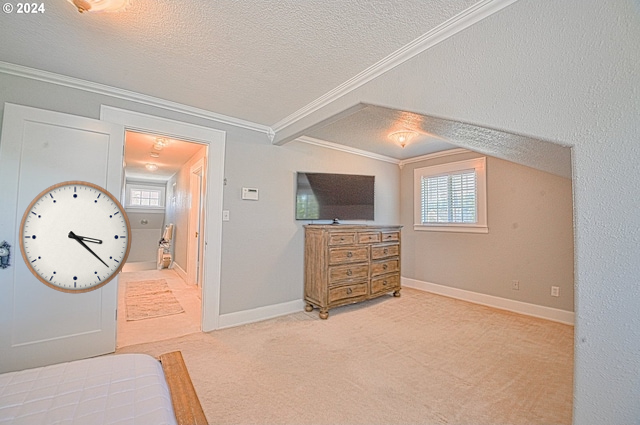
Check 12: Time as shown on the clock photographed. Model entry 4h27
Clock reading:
3h22
